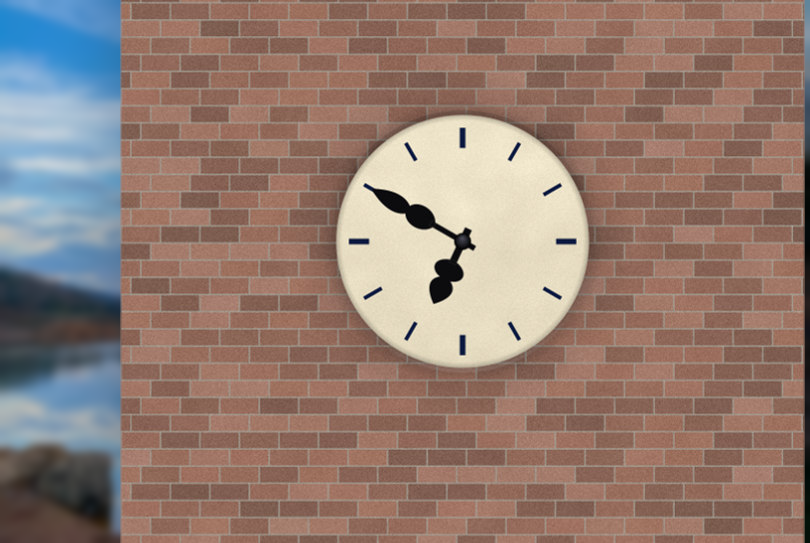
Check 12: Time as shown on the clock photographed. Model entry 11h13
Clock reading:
6h50
